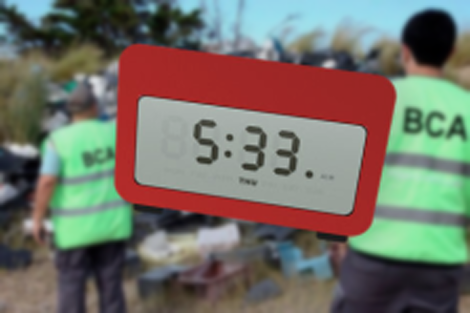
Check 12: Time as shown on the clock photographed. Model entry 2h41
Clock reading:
5h33
